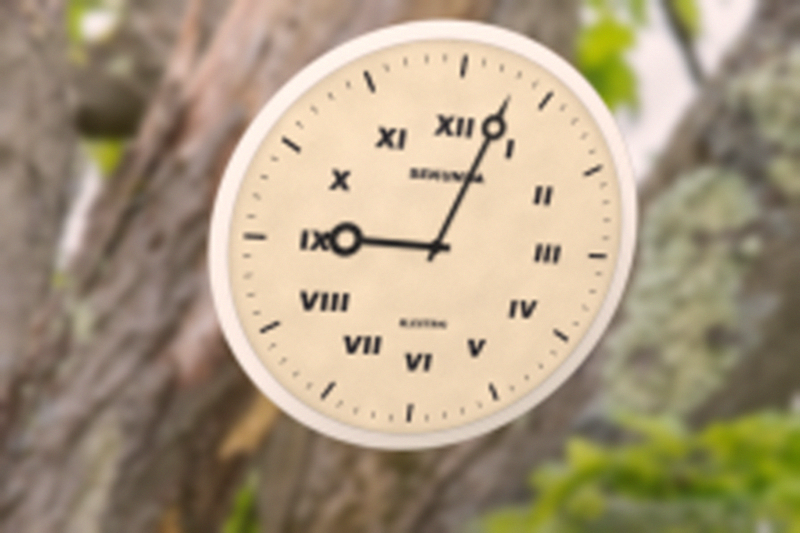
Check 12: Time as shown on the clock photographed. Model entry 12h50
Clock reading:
9h03
